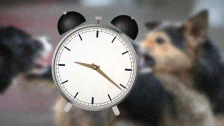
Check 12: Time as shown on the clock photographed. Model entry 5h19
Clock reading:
9h21
